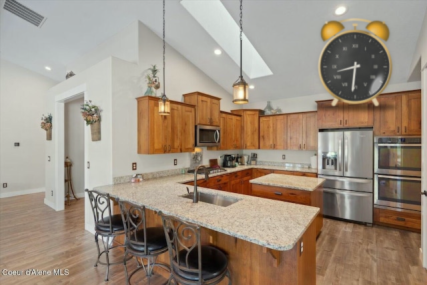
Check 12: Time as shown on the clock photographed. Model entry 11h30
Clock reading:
8h31
